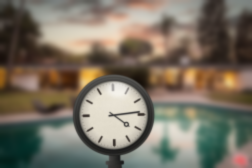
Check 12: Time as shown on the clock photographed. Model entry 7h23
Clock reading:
4h14
